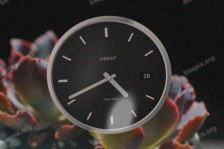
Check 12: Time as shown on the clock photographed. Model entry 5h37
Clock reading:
4h41
